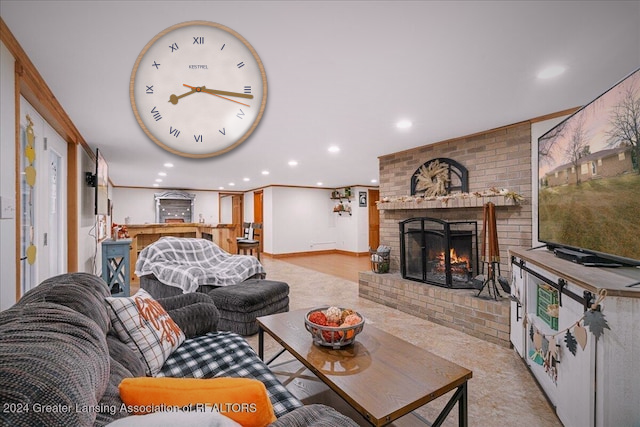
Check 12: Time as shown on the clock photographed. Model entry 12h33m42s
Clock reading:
8h16m18s
